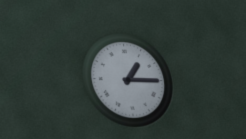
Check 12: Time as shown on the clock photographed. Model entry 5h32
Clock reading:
1h15
